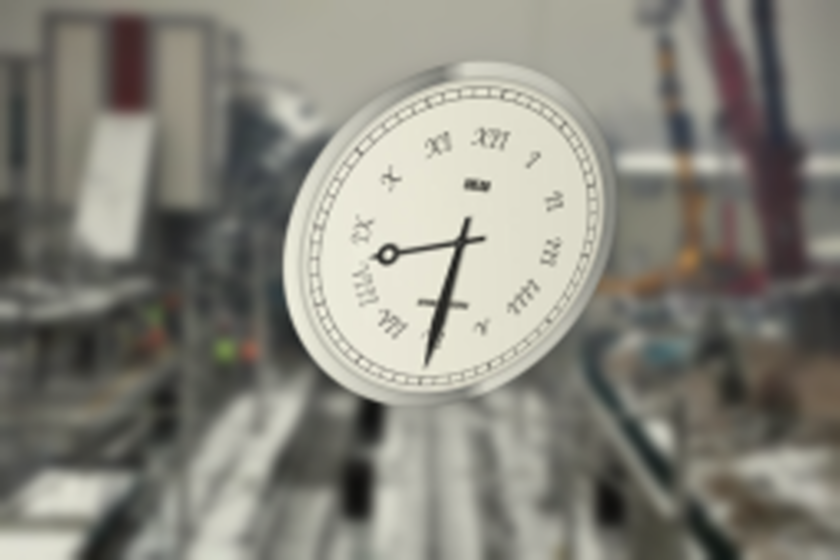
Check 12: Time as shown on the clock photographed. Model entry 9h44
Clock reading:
8h30
